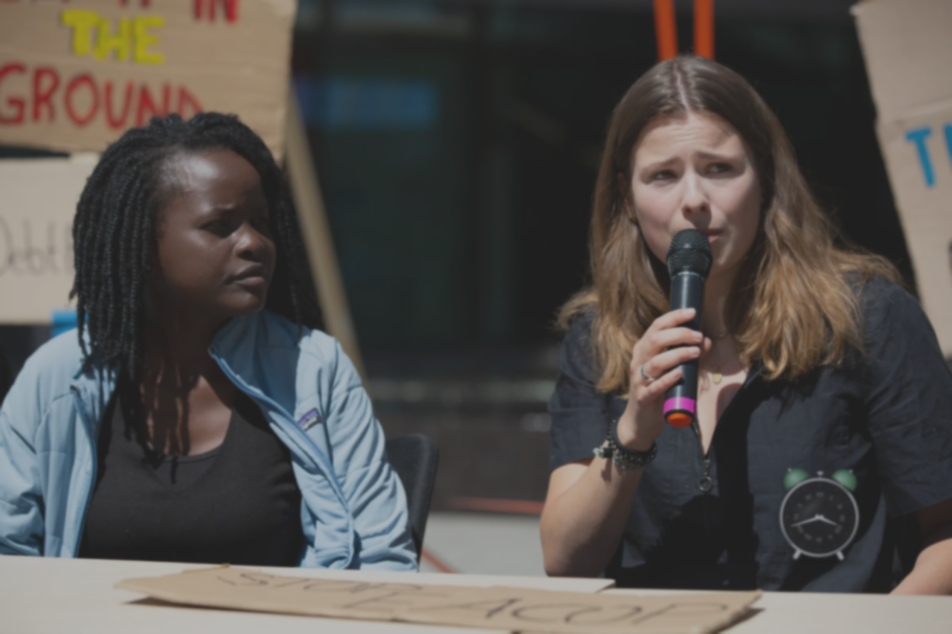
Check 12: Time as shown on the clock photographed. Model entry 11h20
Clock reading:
3h42
